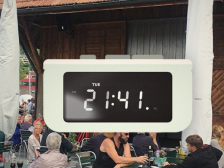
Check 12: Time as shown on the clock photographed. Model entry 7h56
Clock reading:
21h41
